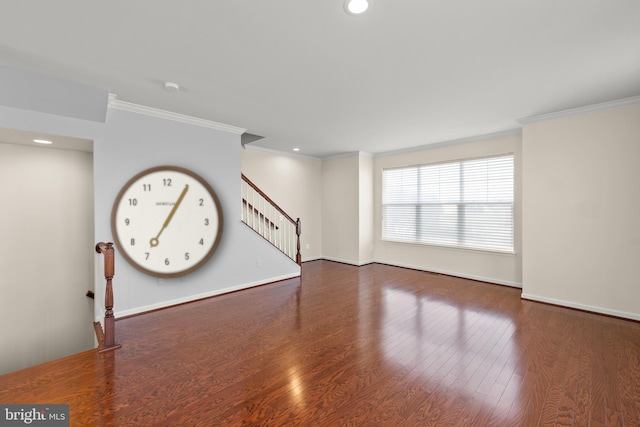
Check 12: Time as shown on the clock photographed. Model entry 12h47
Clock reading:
7h05
